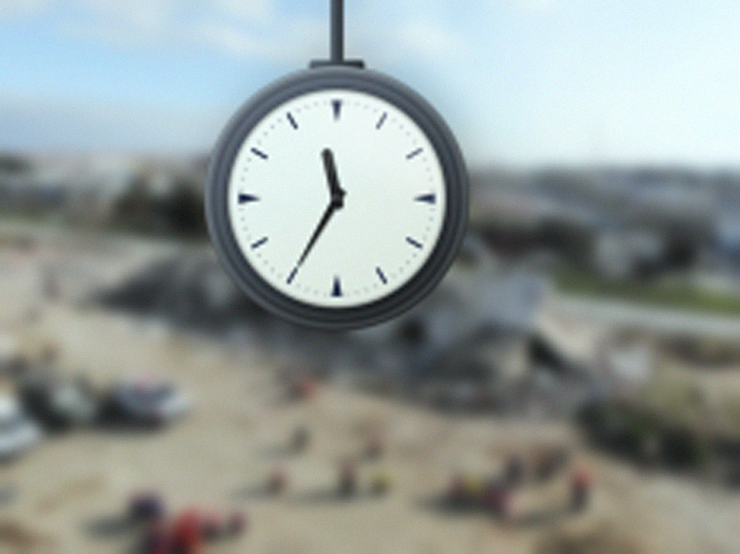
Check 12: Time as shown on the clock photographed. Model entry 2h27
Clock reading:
11h35
